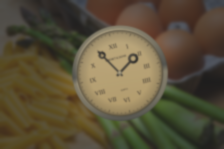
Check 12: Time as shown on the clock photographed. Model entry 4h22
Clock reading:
1h55
